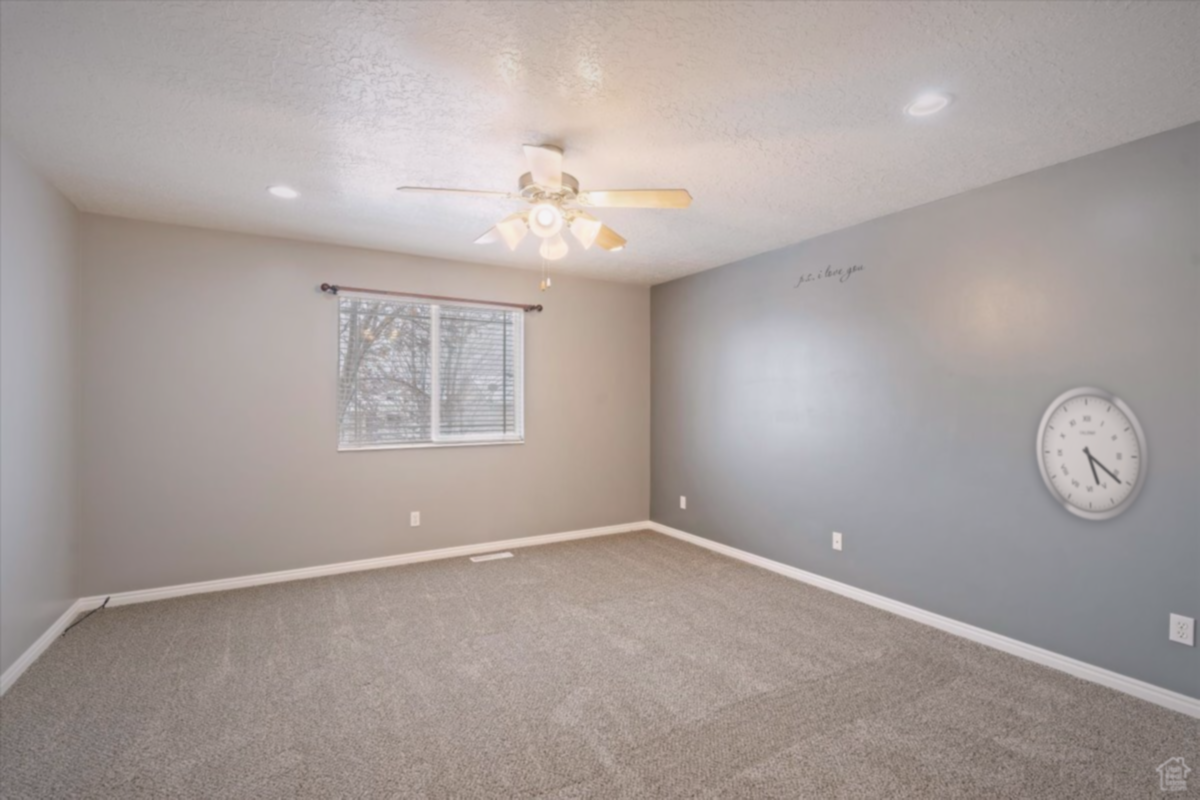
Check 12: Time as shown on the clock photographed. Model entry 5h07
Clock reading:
5h21
